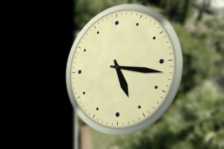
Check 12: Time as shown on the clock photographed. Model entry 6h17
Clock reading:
5h17
